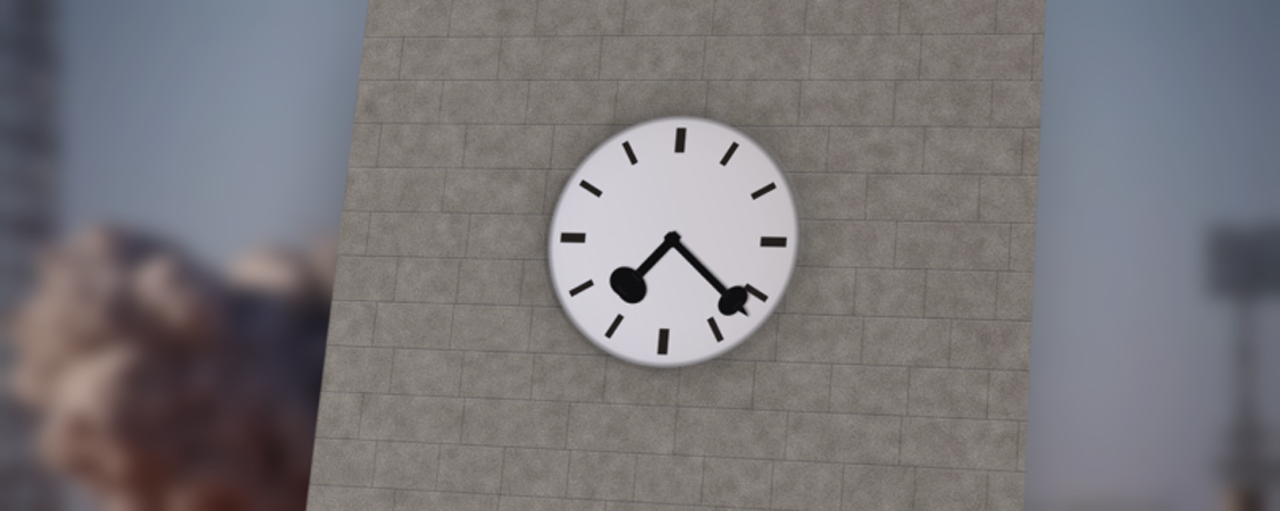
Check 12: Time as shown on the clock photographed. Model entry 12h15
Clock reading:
7h22
